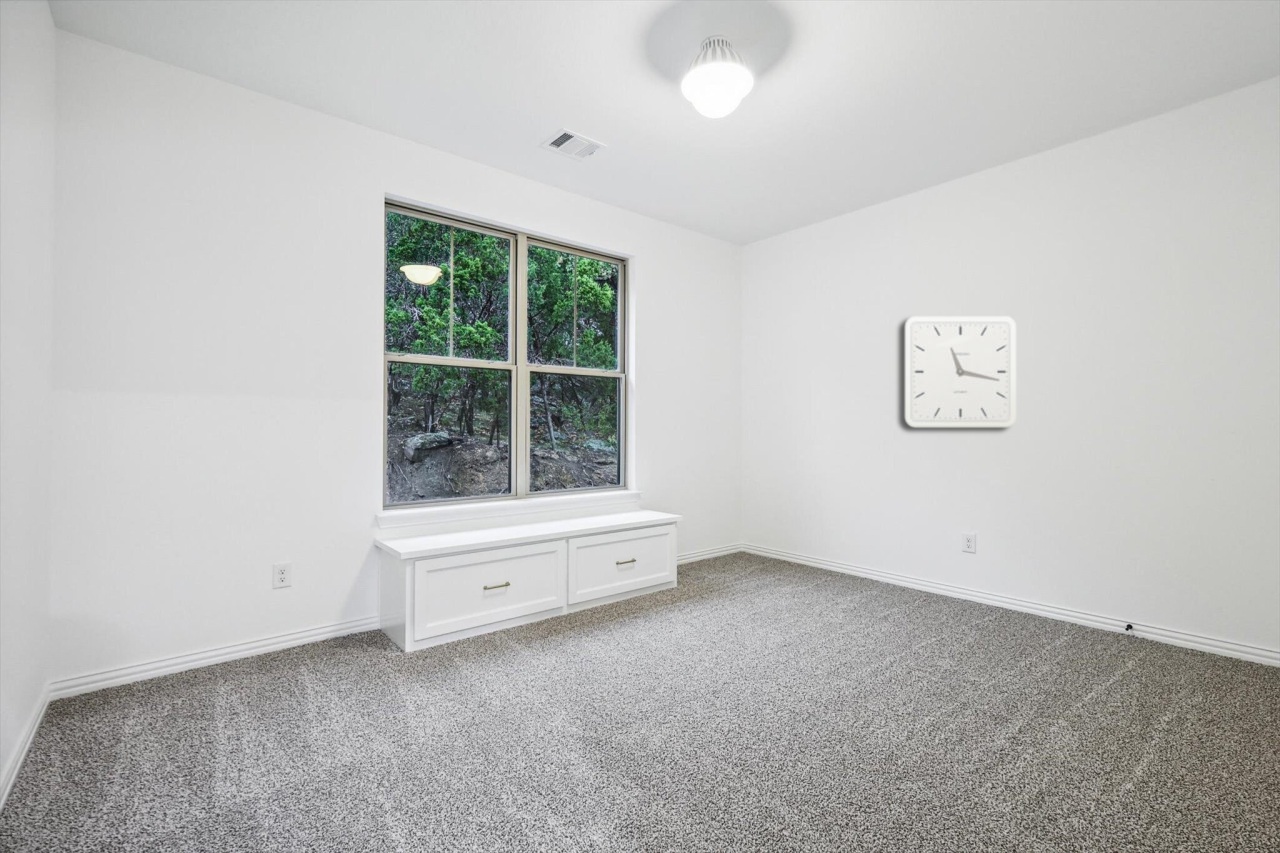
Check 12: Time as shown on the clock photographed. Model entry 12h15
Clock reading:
11h17
